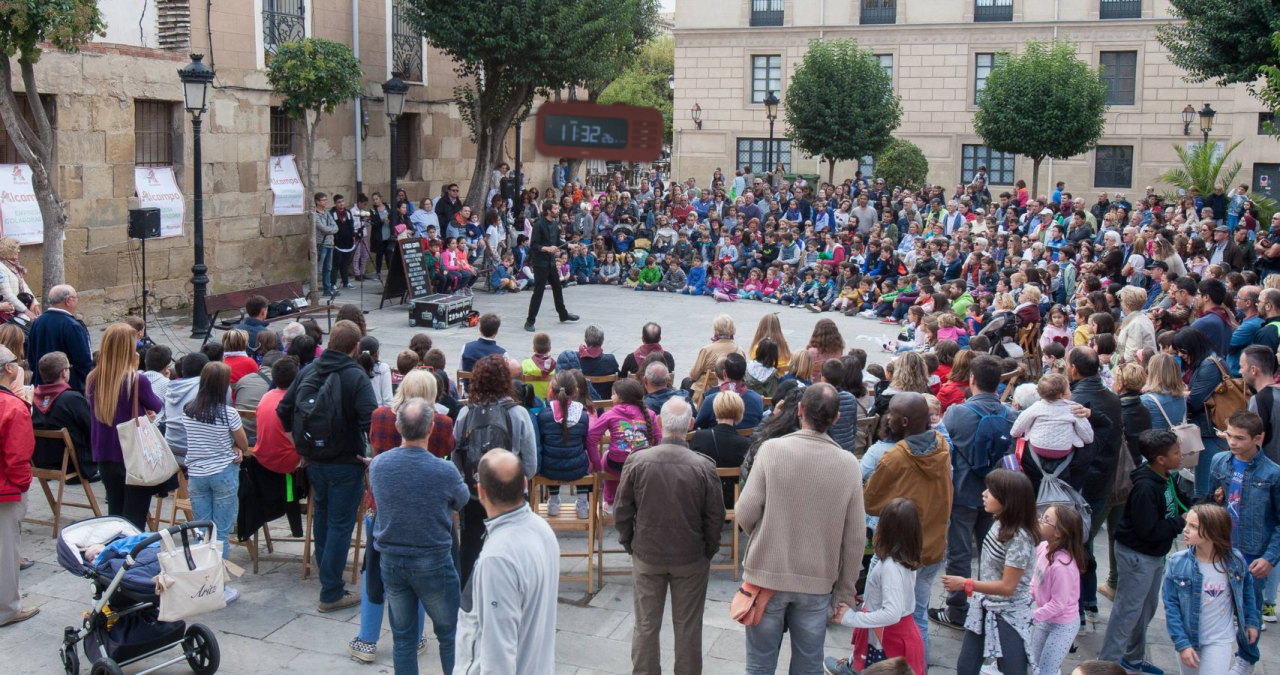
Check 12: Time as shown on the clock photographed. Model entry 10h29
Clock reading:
11h32
